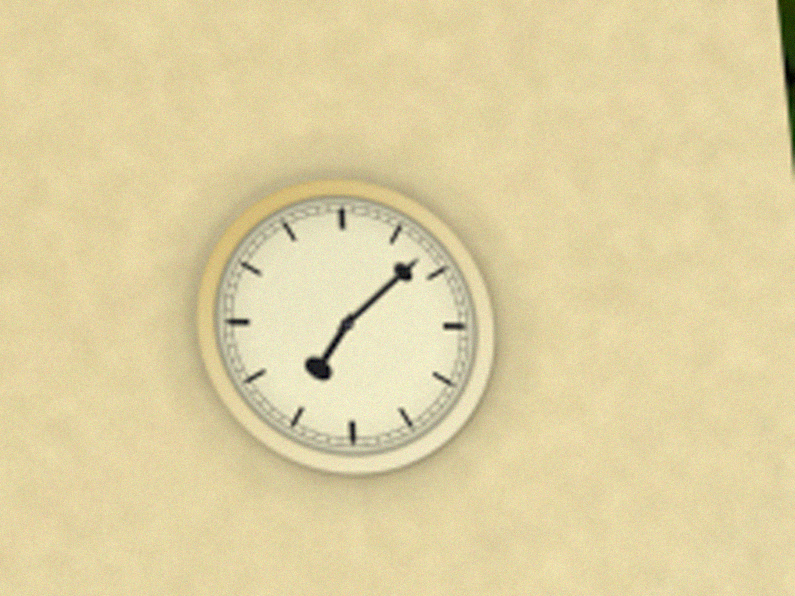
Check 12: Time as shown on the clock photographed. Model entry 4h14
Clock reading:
7h08
